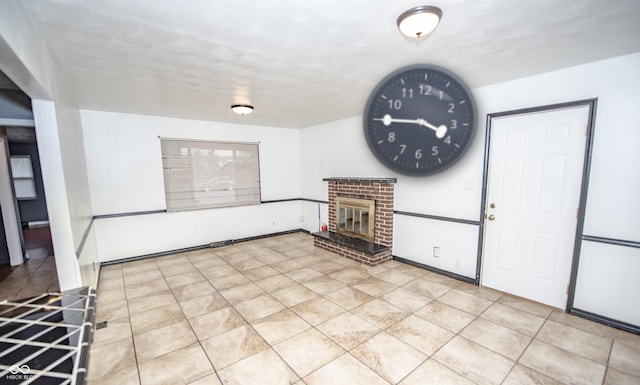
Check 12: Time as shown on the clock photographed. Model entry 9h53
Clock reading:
3h45
